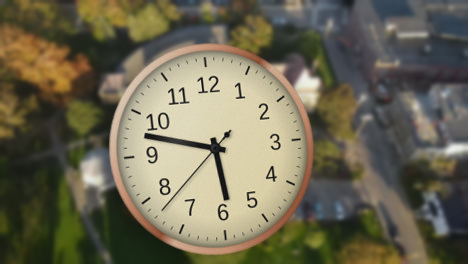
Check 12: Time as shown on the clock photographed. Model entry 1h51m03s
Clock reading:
5h47m38s
